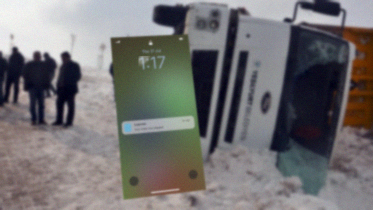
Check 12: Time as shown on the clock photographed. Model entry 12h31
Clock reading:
1h17
